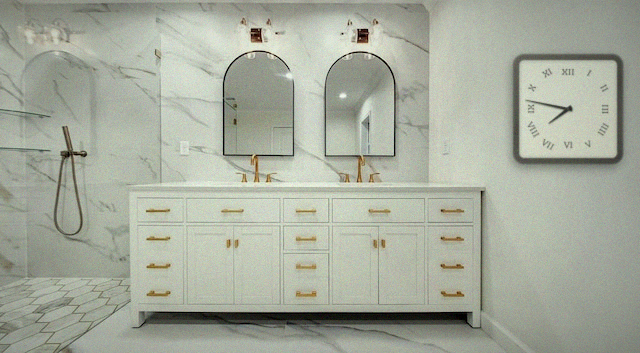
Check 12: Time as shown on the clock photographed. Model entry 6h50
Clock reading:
7h47
